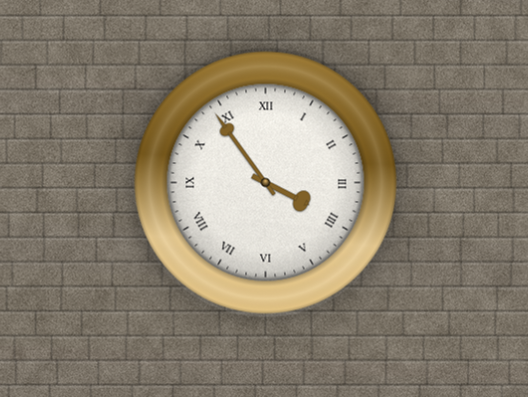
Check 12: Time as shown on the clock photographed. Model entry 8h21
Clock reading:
3h54
